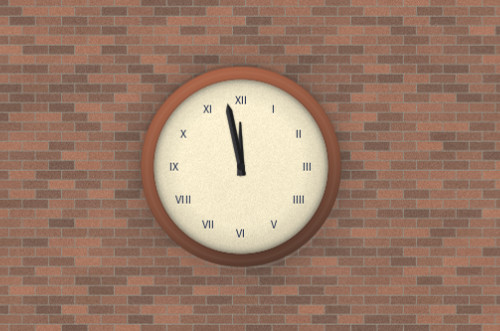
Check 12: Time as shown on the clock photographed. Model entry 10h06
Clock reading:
11h58
